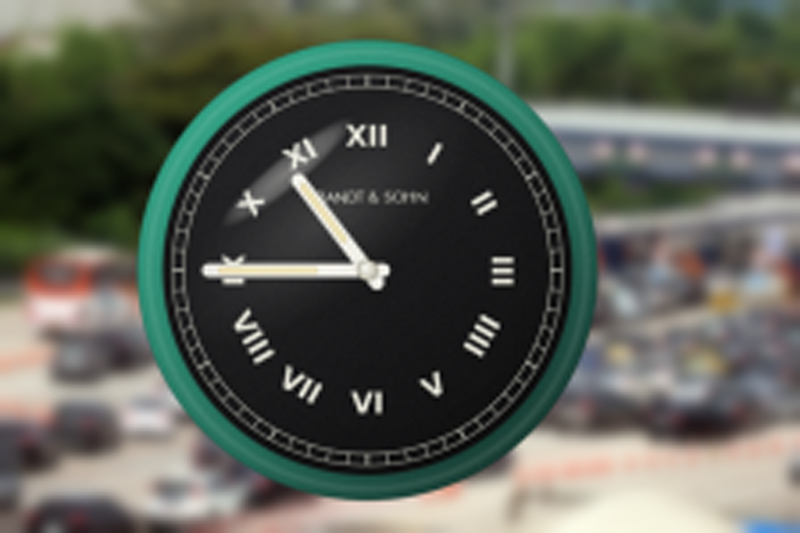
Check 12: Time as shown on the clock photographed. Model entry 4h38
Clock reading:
10h45
